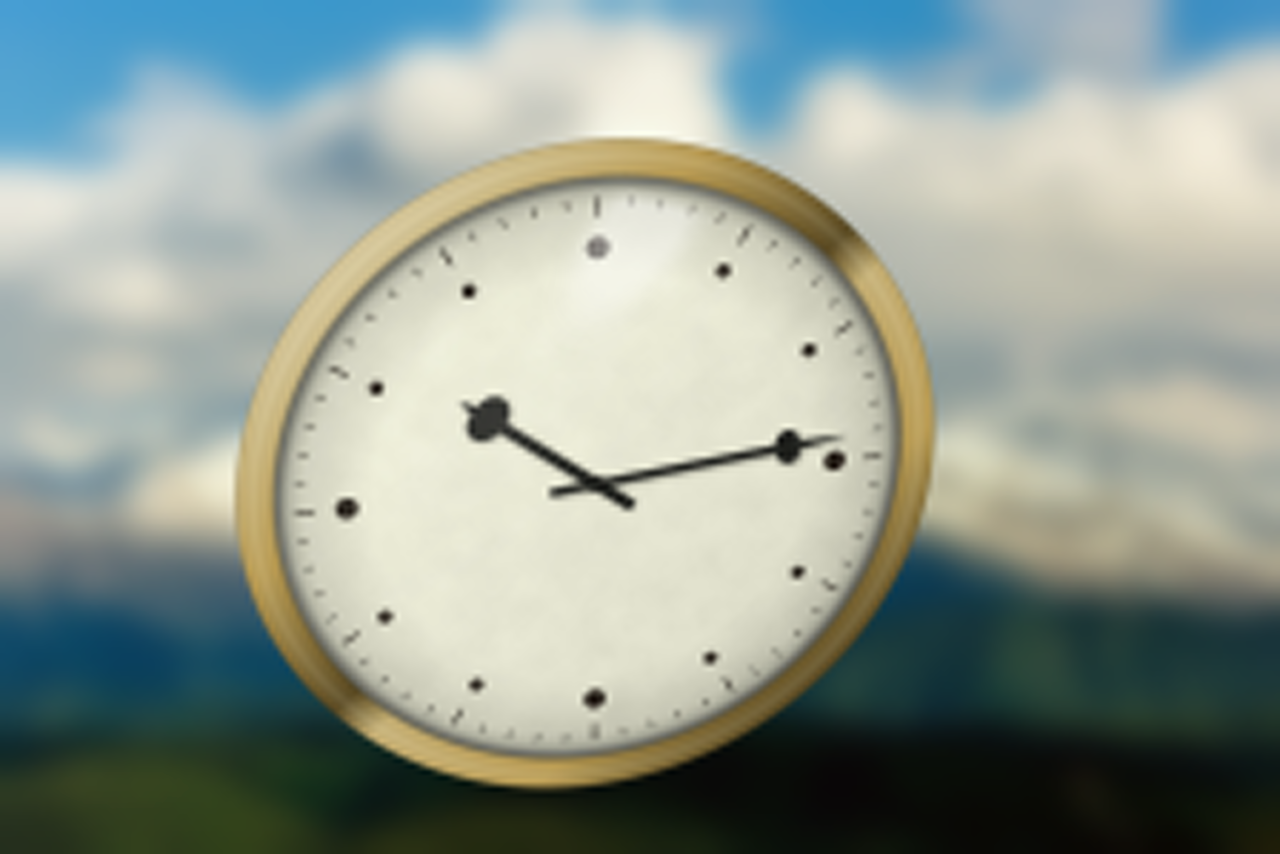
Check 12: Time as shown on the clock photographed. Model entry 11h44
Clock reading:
10h14
